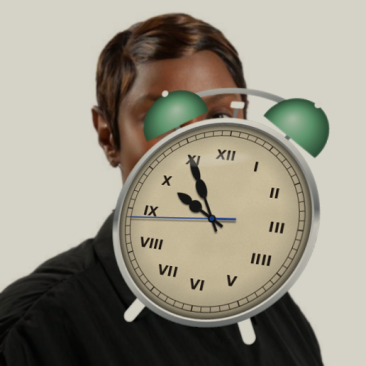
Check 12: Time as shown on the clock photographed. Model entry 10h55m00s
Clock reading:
9h54m44s
